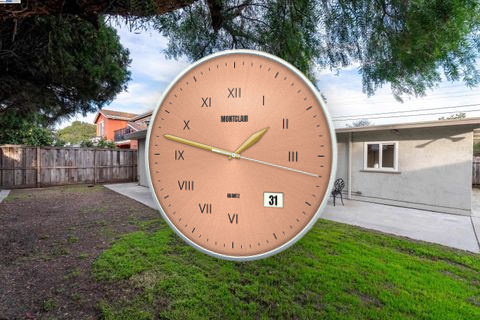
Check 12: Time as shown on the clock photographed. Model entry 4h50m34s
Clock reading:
1h47m17s
